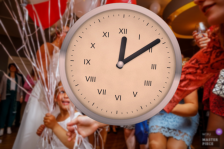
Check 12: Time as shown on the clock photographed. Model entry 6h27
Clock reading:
12h09
